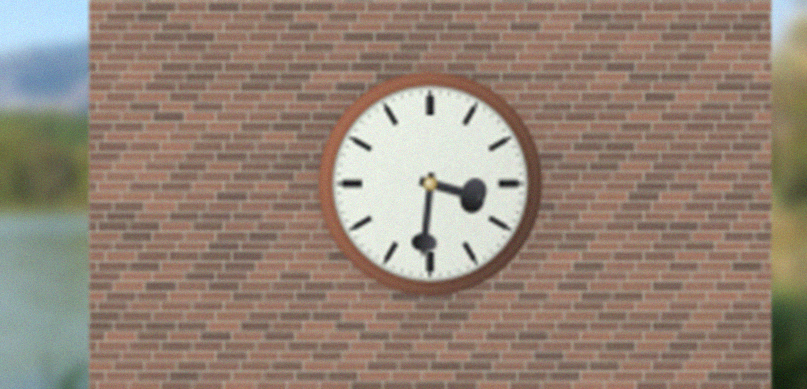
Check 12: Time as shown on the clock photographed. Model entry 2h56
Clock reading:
3h31
